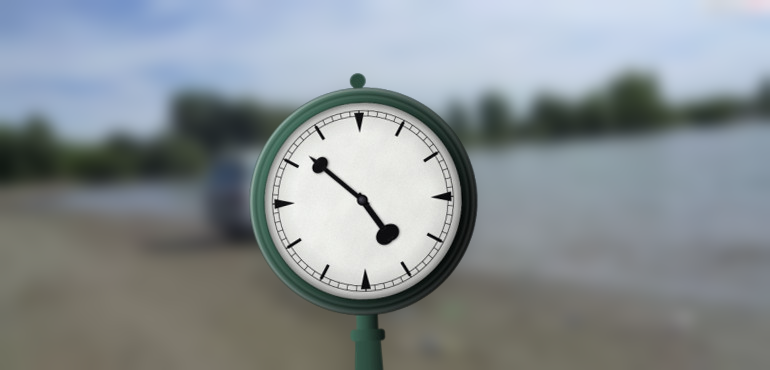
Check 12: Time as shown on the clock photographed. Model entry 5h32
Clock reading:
4h52
